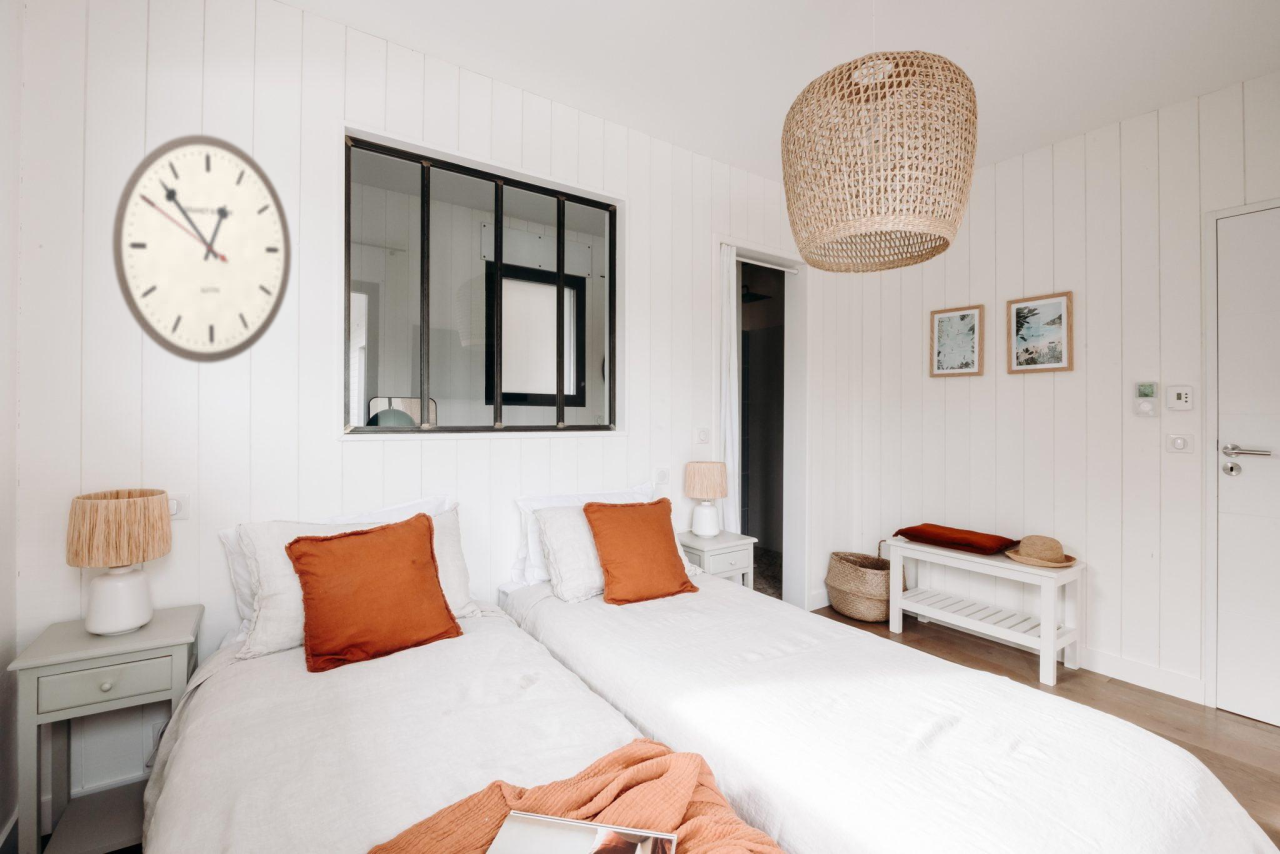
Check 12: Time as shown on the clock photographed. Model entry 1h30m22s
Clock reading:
12h52m50s
